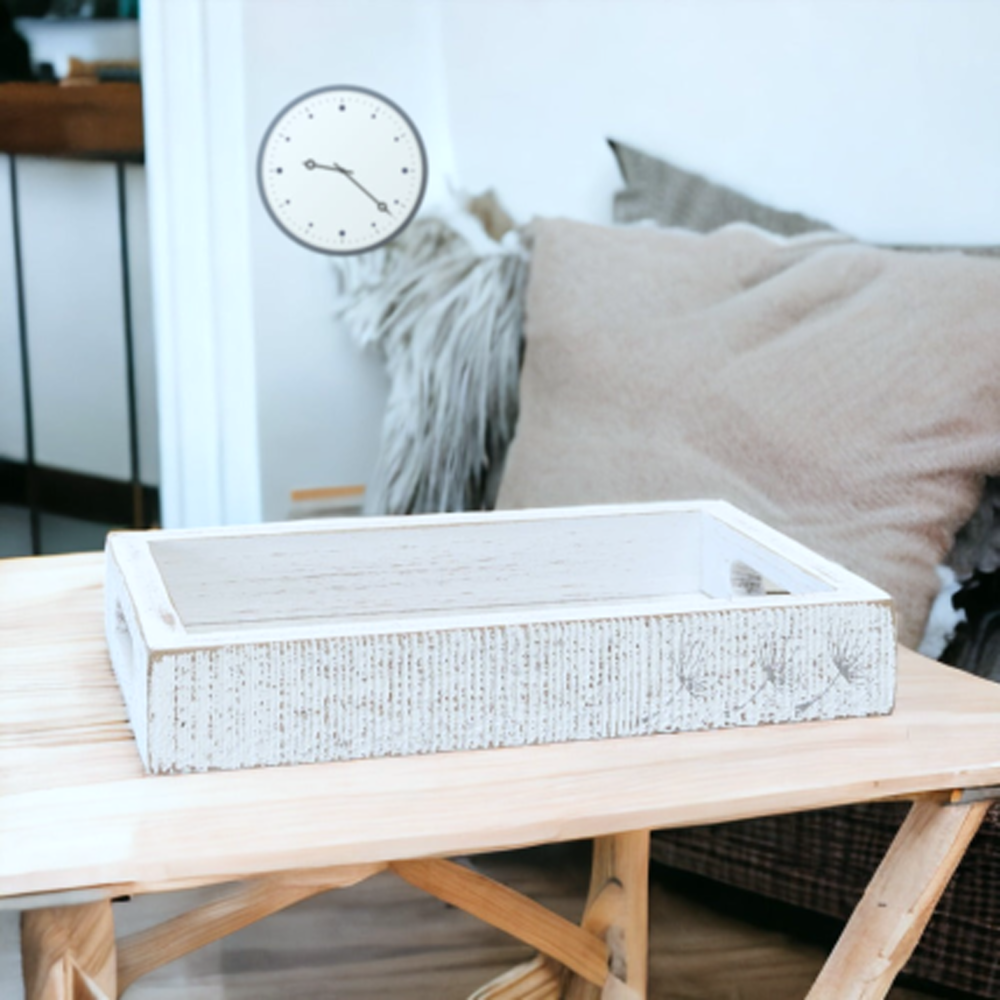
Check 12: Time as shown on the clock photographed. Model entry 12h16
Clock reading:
9h22
